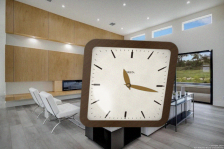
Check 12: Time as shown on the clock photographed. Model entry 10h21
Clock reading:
11h17
